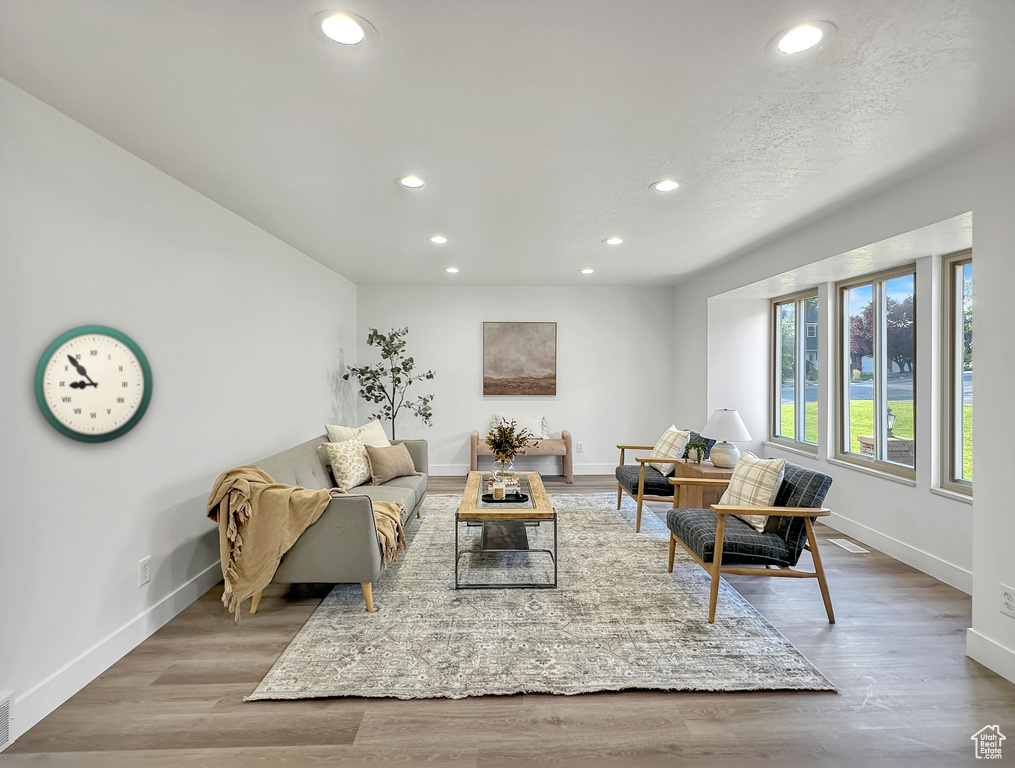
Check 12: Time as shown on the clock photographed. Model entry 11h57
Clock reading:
8h53
